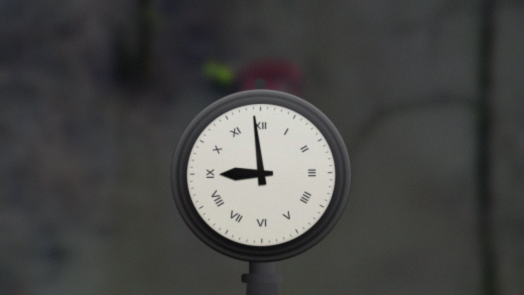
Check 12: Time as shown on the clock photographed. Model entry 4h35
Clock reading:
8h59
